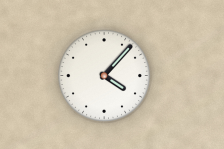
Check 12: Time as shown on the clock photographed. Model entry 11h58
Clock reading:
4h07
